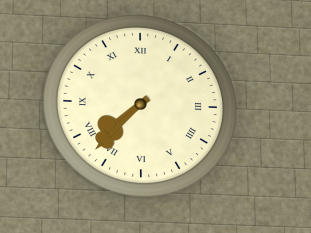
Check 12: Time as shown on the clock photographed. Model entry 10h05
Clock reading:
7h37
